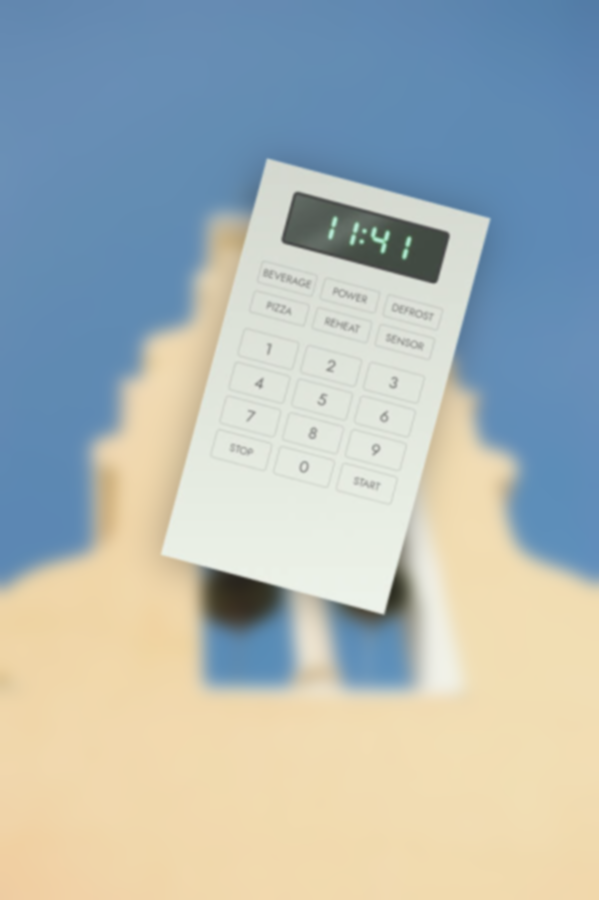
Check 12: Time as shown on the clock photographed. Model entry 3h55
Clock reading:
11h41
